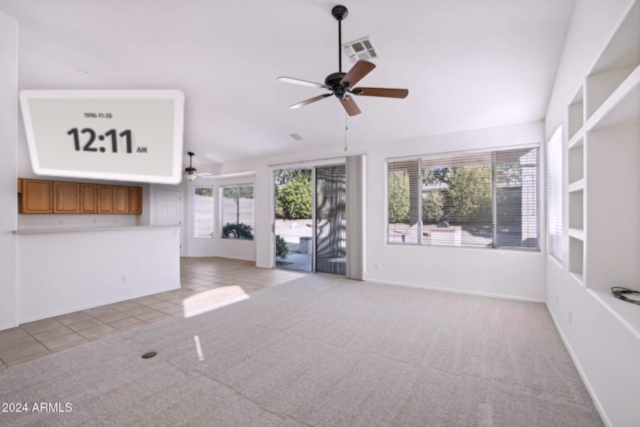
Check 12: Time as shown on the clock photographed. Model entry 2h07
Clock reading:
12h11
